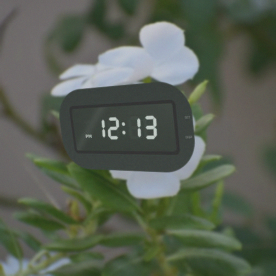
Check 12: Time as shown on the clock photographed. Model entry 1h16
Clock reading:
12h13
